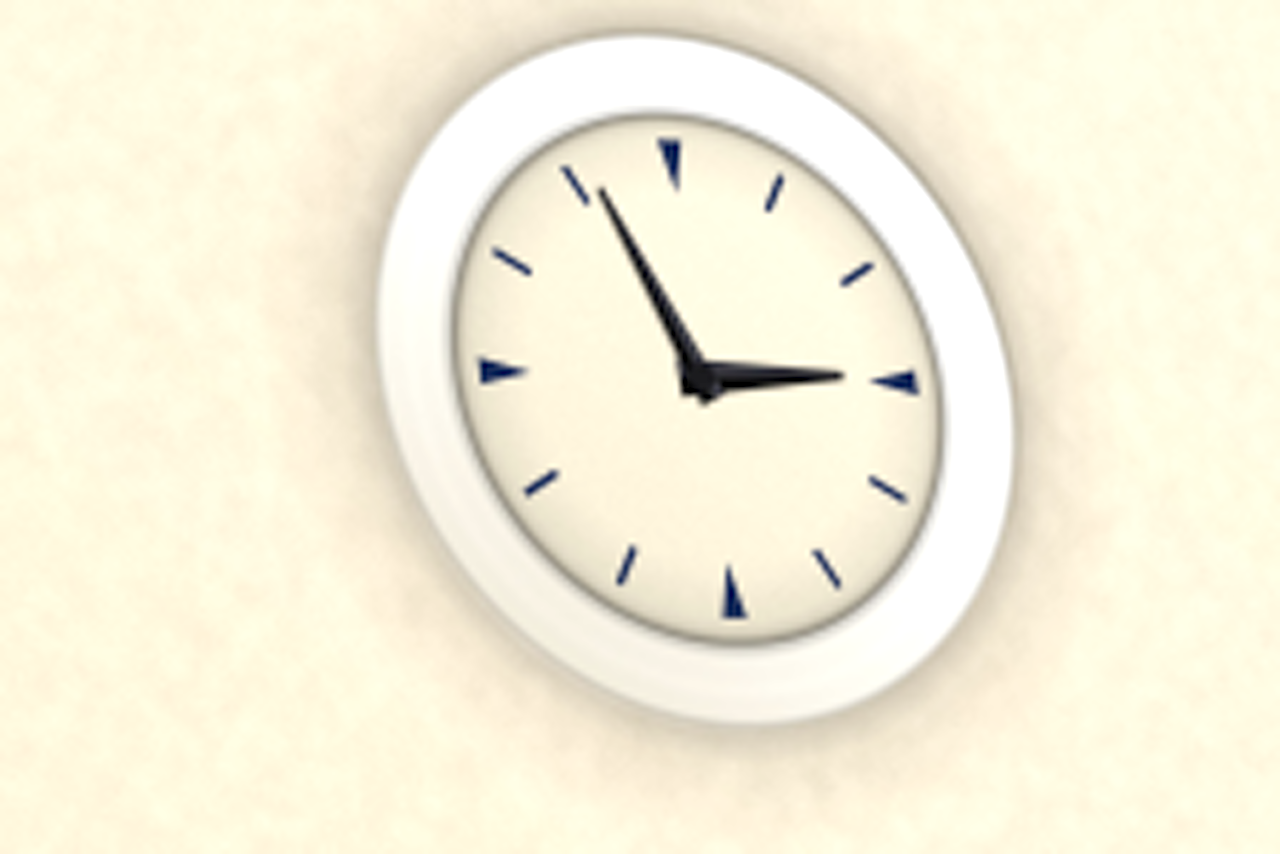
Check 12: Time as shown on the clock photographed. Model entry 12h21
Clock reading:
2h56
